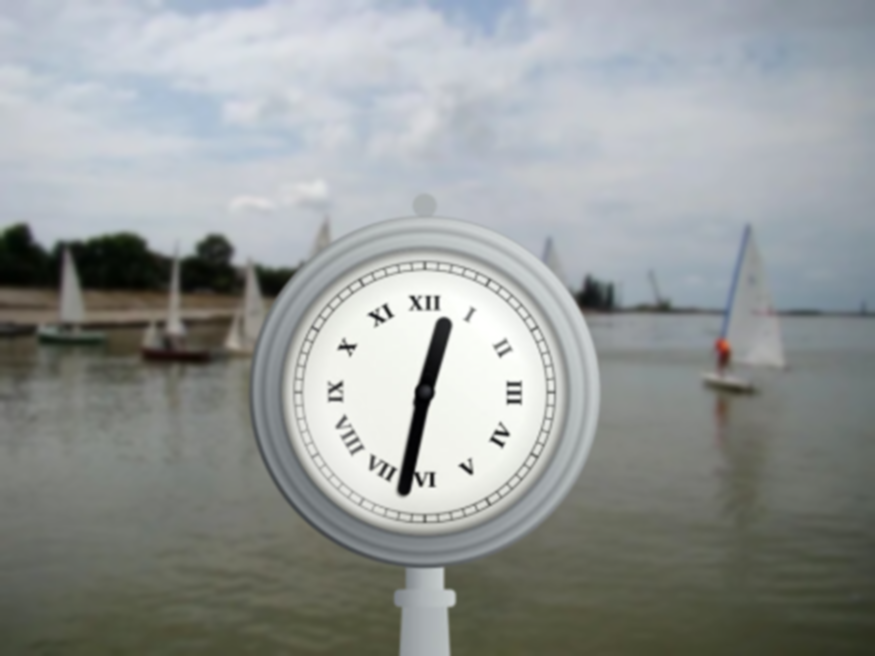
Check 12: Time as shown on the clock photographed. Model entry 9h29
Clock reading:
12h32
